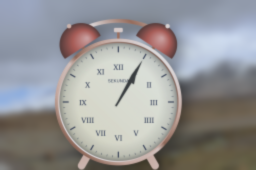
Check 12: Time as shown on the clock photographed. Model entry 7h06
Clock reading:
1h05
